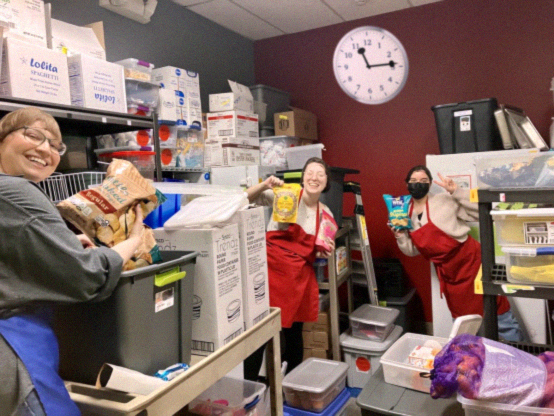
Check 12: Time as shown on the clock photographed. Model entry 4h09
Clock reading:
11h14
